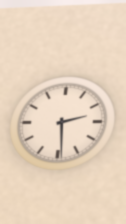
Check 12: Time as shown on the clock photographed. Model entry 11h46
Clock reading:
2h29
